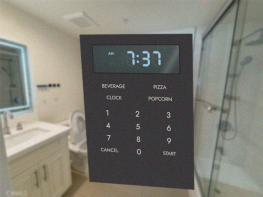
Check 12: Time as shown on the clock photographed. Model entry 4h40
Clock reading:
7h37
